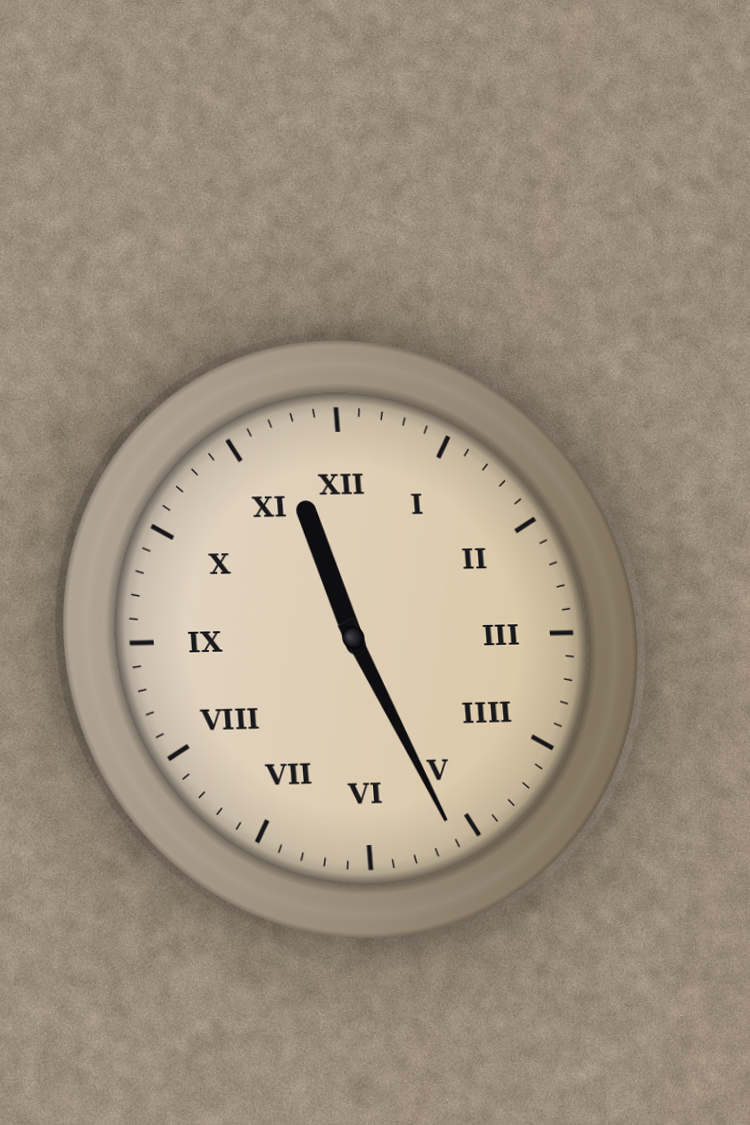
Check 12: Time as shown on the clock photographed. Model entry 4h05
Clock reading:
11h26
